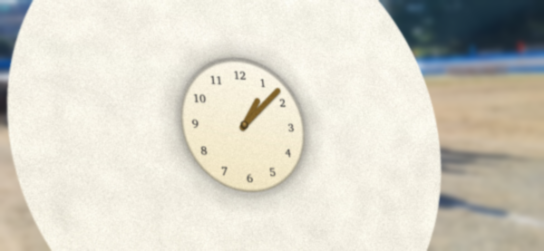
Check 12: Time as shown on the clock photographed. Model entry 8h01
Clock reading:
1h08
